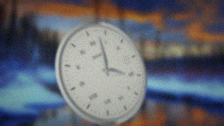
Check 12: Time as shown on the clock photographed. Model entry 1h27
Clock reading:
4h03
